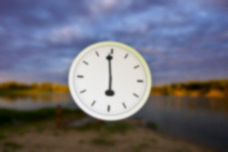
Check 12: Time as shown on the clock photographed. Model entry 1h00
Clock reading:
5h59
